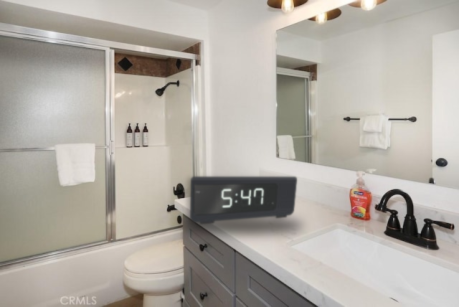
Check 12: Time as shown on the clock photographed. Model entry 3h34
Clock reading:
5h47
